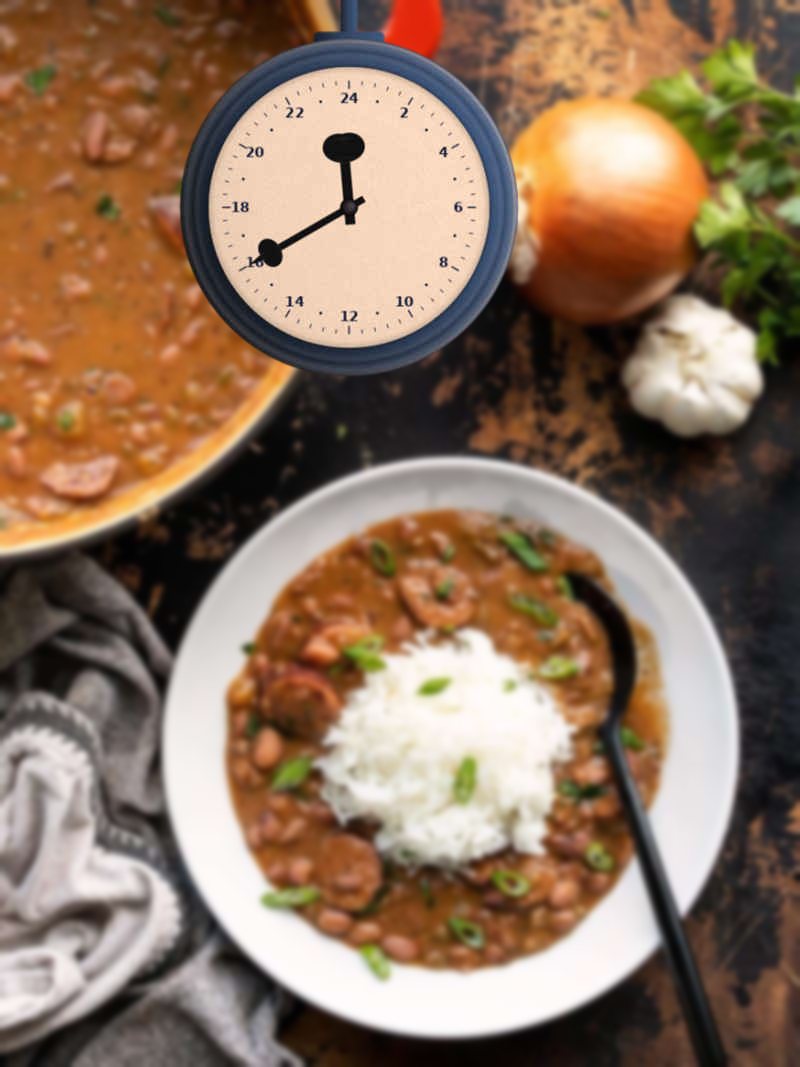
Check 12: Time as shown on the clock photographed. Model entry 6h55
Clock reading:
23h40
